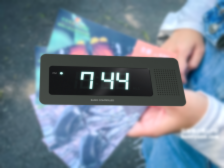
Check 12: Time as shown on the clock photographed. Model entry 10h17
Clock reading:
7h44
